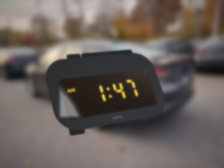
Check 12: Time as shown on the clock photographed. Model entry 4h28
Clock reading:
1h47
